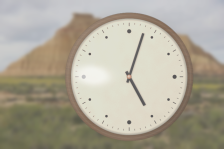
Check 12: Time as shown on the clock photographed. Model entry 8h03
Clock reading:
5h03
